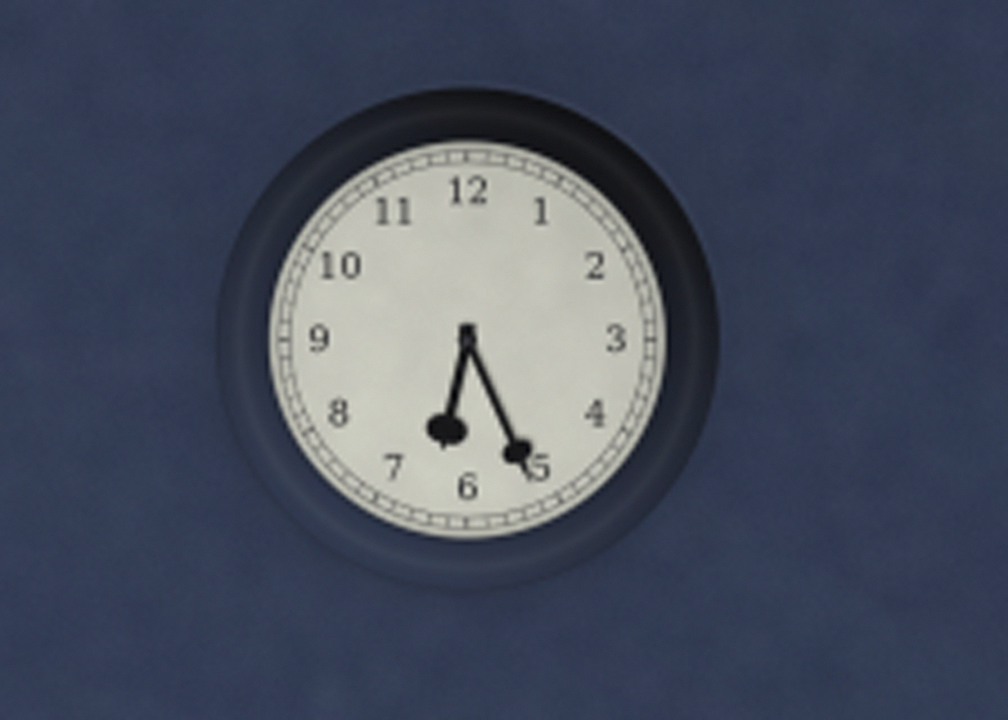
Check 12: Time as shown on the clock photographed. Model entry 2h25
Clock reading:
6h26
